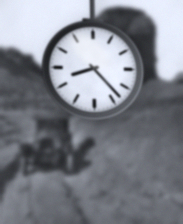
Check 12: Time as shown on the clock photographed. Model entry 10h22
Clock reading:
8h23
